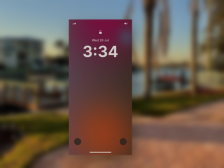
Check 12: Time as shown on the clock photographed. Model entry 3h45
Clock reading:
3h34
